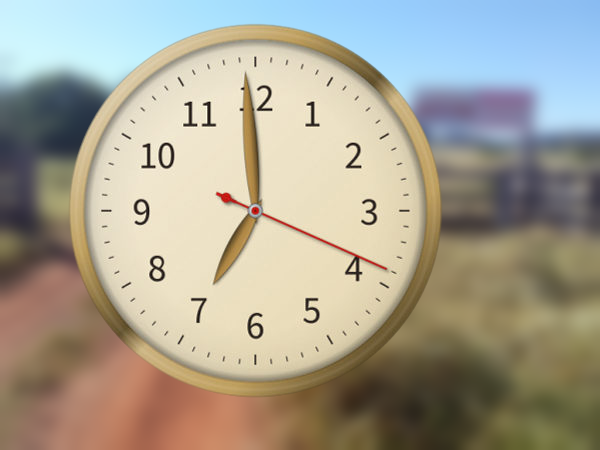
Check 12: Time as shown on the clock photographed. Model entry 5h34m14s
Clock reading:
6h59m19s
